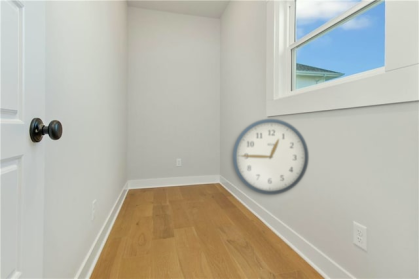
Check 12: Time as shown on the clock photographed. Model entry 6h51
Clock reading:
12h45
